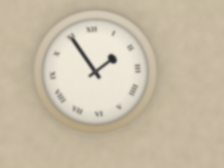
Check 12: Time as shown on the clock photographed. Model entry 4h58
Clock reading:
1h55
